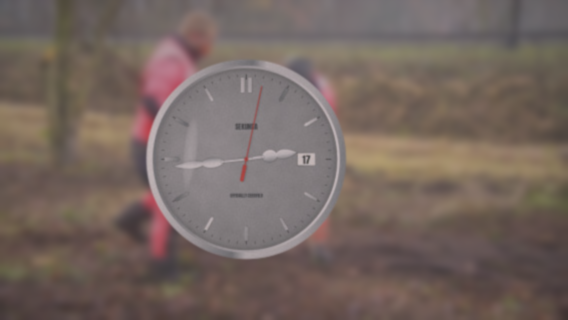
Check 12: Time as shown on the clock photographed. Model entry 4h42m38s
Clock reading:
2h44m02s
